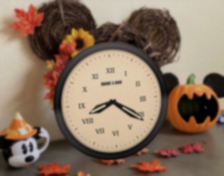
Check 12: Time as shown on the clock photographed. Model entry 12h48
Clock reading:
8h21
